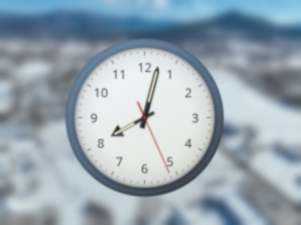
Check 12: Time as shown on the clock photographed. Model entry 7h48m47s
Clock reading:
8h02m26s
